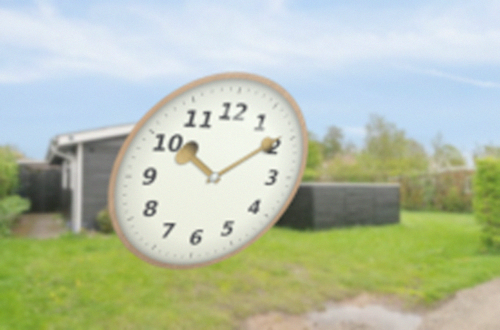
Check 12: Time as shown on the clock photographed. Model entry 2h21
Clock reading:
10h09
